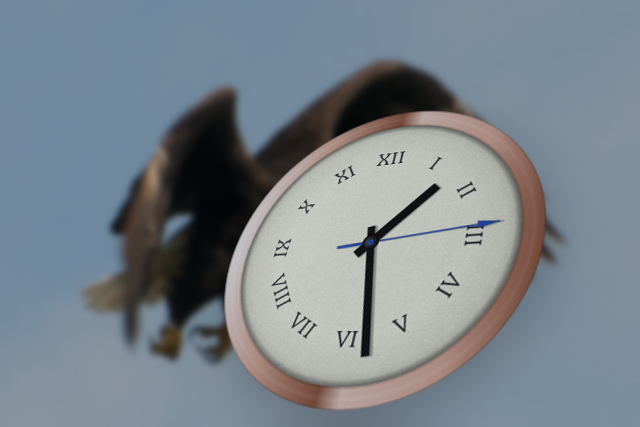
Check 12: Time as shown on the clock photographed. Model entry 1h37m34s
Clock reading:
1h28m14s
